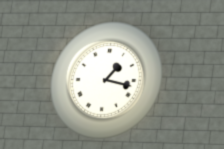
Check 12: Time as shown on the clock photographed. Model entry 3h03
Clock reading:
1h17
